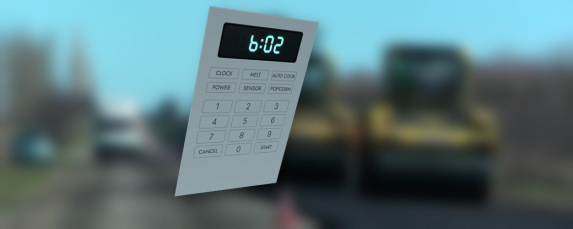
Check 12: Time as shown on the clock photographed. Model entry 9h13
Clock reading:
6h02
